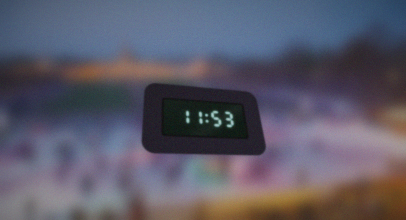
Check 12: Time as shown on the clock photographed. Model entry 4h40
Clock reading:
11h53
